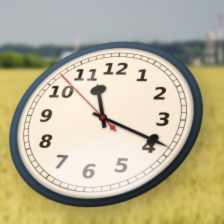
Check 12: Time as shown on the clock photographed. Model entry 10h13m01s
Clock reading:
11h18m52s
